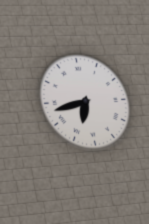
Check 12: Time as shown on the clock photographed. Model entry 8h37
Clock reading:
6h43
